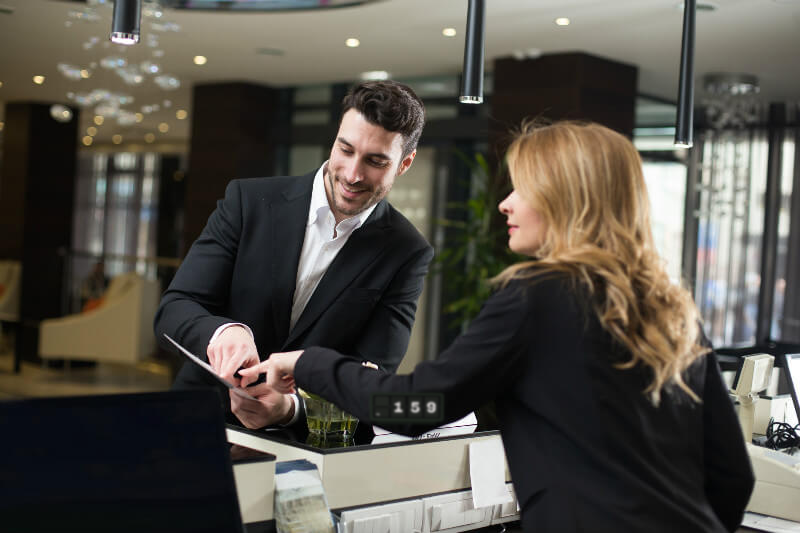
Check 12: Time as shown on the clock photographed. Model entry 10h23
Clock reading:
1h59
